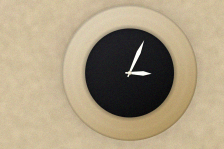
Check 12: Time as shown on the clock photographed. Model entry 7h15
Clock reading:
3h04
